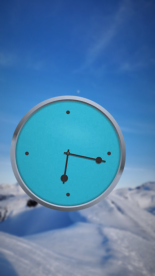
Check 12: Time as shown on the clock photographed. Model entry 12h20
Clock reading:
6h17
